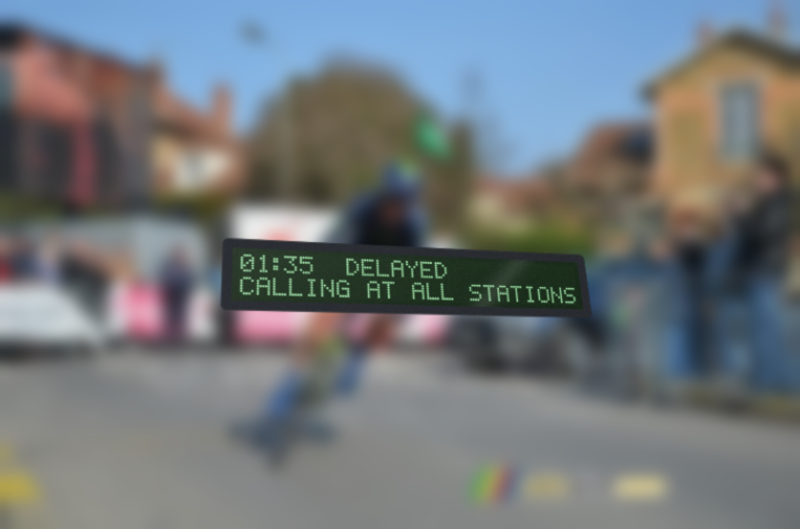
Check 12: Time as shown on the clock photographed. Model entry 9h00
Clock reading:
1h35
